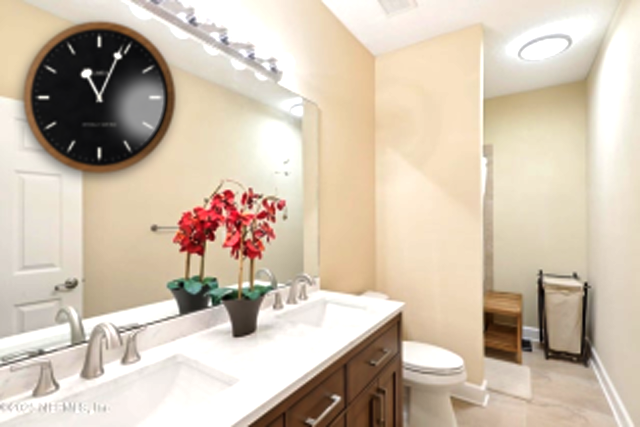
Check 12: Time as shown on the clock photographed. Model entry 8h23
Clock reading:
11h04
